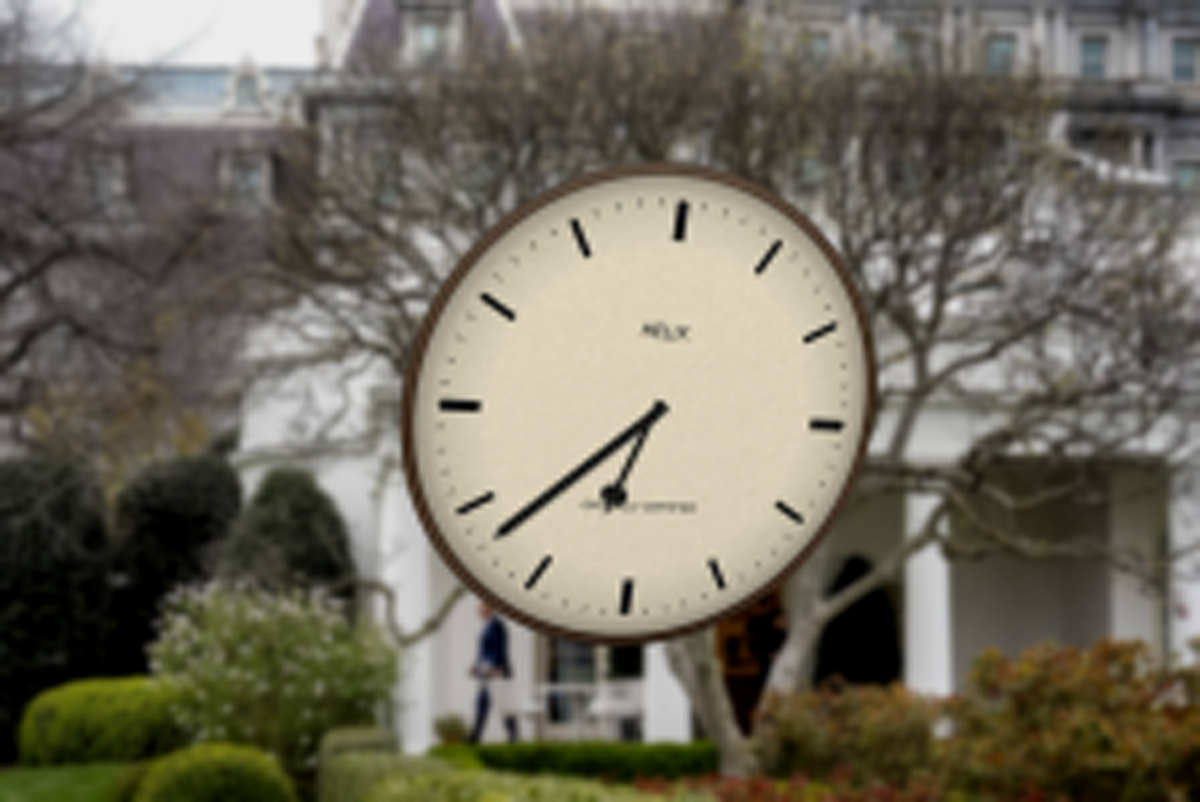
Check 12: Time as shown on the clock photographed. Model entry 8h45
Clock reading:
6h38
